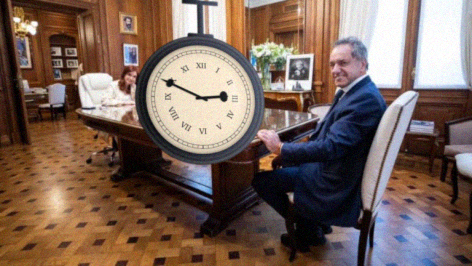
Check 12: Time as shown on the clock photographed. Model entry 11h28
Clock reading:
2h49
